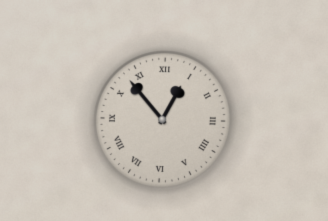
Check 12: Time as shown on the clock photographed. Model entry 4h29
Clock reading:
12h53
